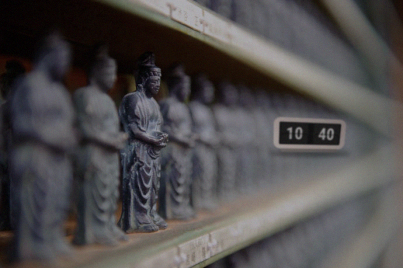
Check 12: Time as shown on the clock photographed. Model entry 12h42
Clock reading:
10h40
